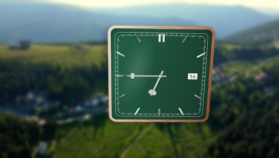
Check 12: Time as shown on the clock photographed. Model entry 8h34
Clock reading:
6h45
